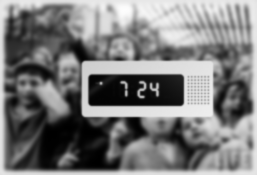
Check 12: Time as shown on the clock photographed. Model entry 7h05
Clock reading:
7h24
